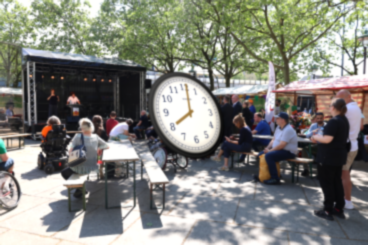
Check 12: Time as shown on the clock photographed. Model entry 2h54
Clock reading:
8h01
